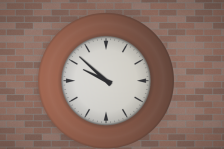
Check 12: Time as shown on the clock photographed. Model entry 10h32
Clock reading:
9h52
